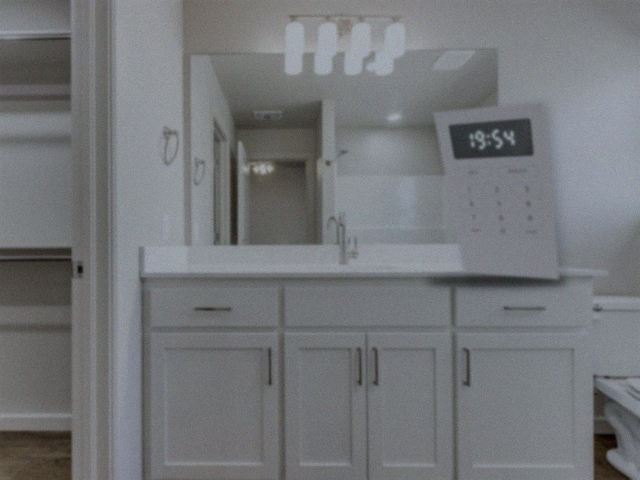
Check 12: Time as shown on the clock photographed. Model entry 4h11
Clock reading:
19h54
